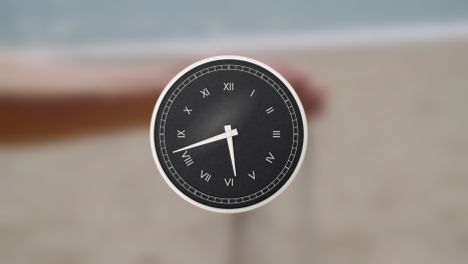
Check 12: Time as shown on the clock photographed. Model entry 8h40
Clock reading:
5h42
